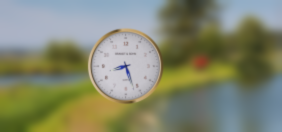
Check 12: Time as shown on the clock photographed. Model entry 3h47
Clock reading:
8h27
